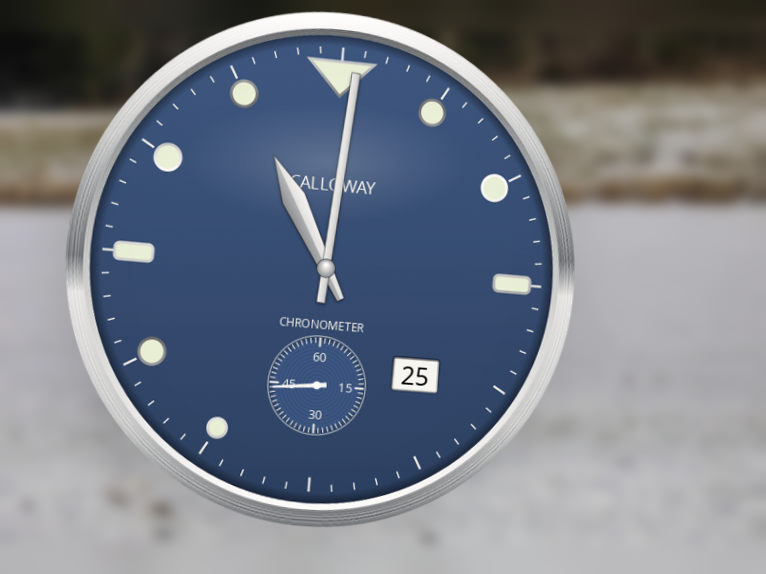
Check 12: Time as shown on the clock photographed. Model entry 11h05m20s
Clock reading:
11h00m44s
